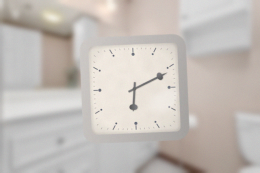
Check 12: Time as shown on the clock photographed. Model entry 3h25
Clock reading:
6h11
